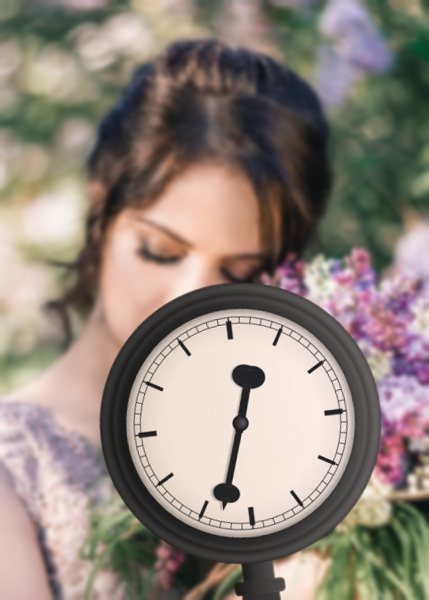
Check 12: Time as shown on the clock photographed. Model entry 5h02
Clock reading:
12h33
